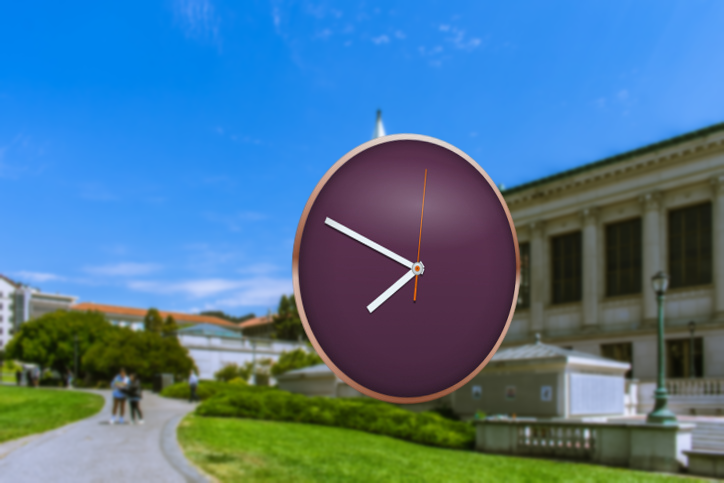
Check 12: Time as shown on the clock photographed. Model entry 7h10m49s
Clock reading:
7h49m01s
